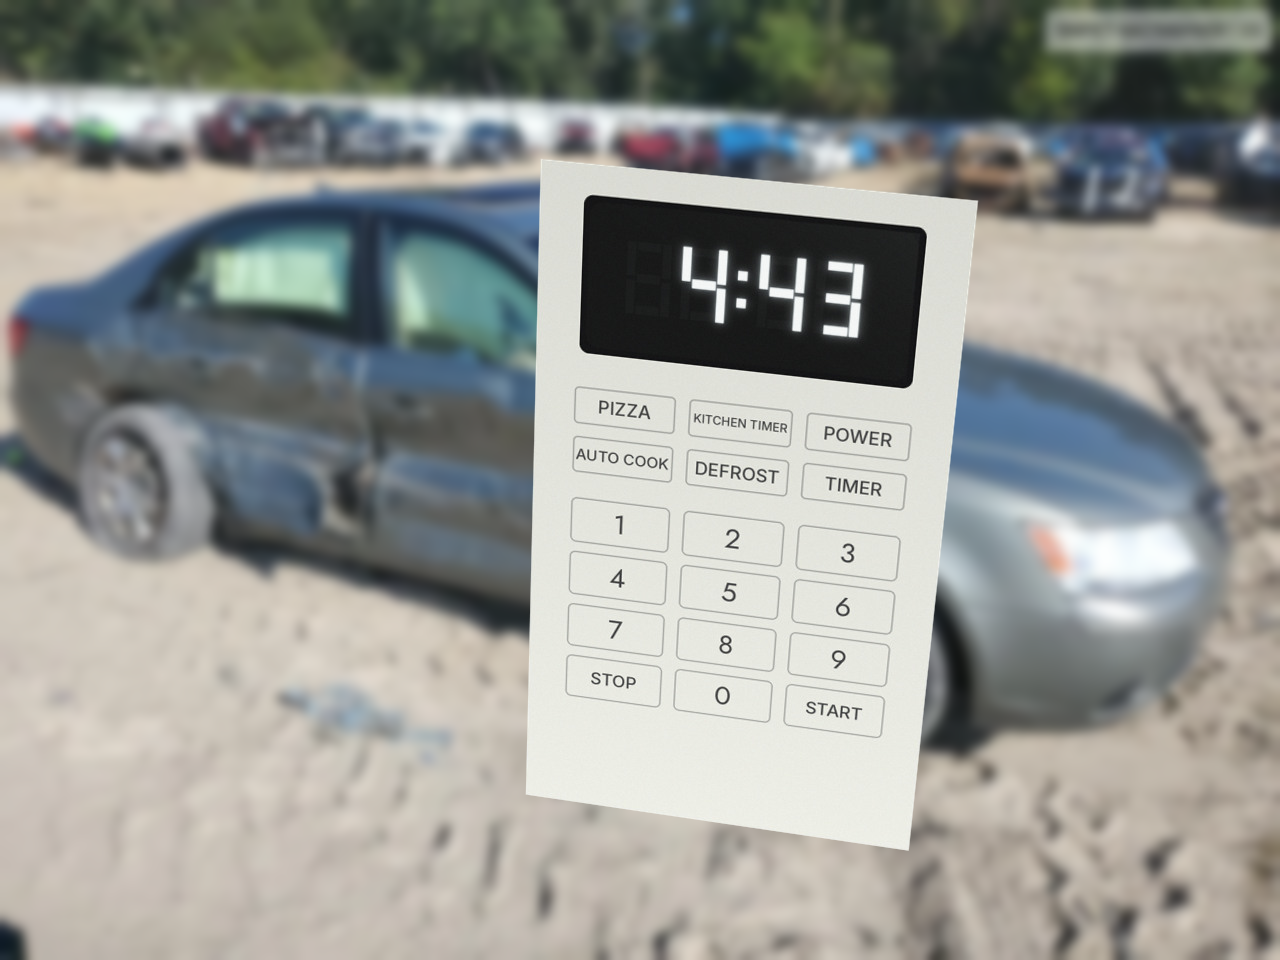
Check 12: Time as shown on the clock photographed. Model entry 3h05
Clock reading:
4h43
